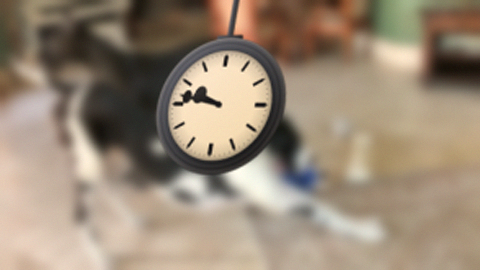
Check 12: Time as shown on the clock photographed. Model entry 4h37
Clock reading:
9h47
